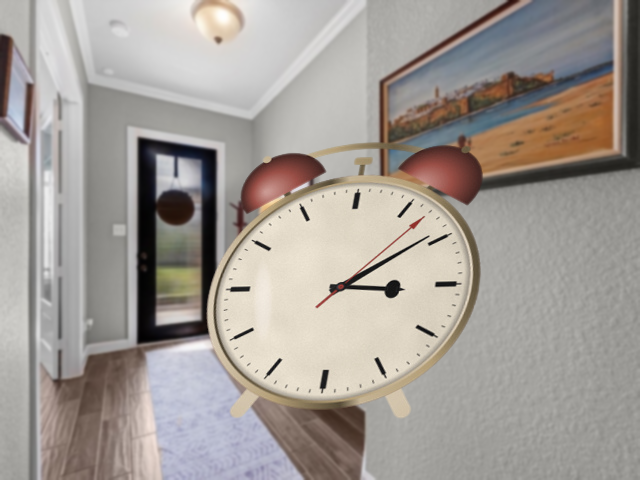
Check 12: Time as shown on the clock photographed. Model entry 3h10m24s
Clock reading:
3h09m07s
